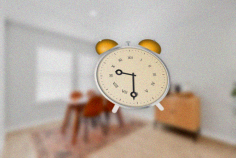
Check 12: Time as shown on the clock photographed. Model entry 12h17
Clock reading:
9h31
